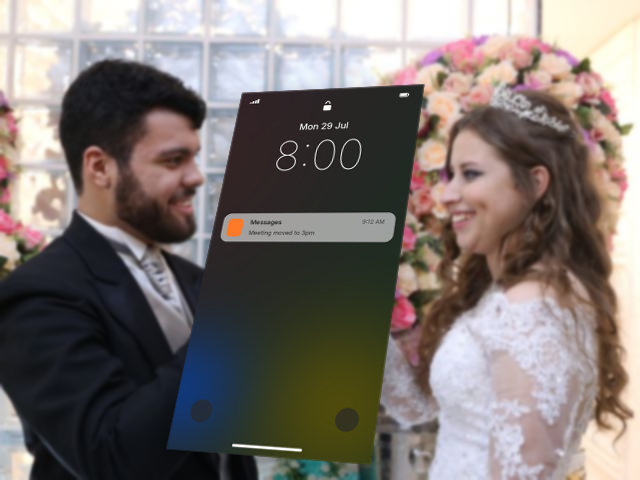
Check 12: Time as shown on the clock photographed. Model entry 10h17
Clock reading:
8h00
